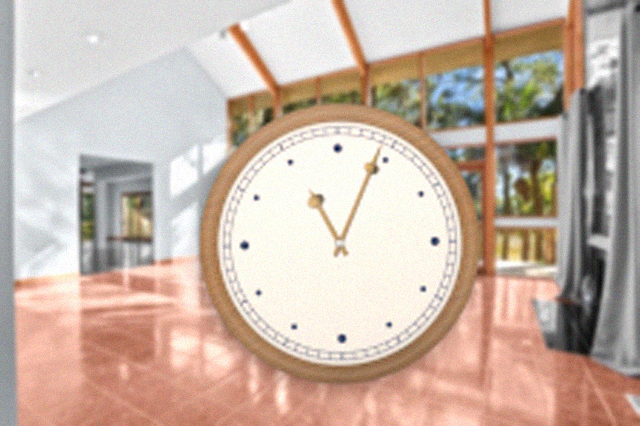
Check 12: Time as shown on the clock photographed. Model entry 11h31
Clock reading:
11h04
